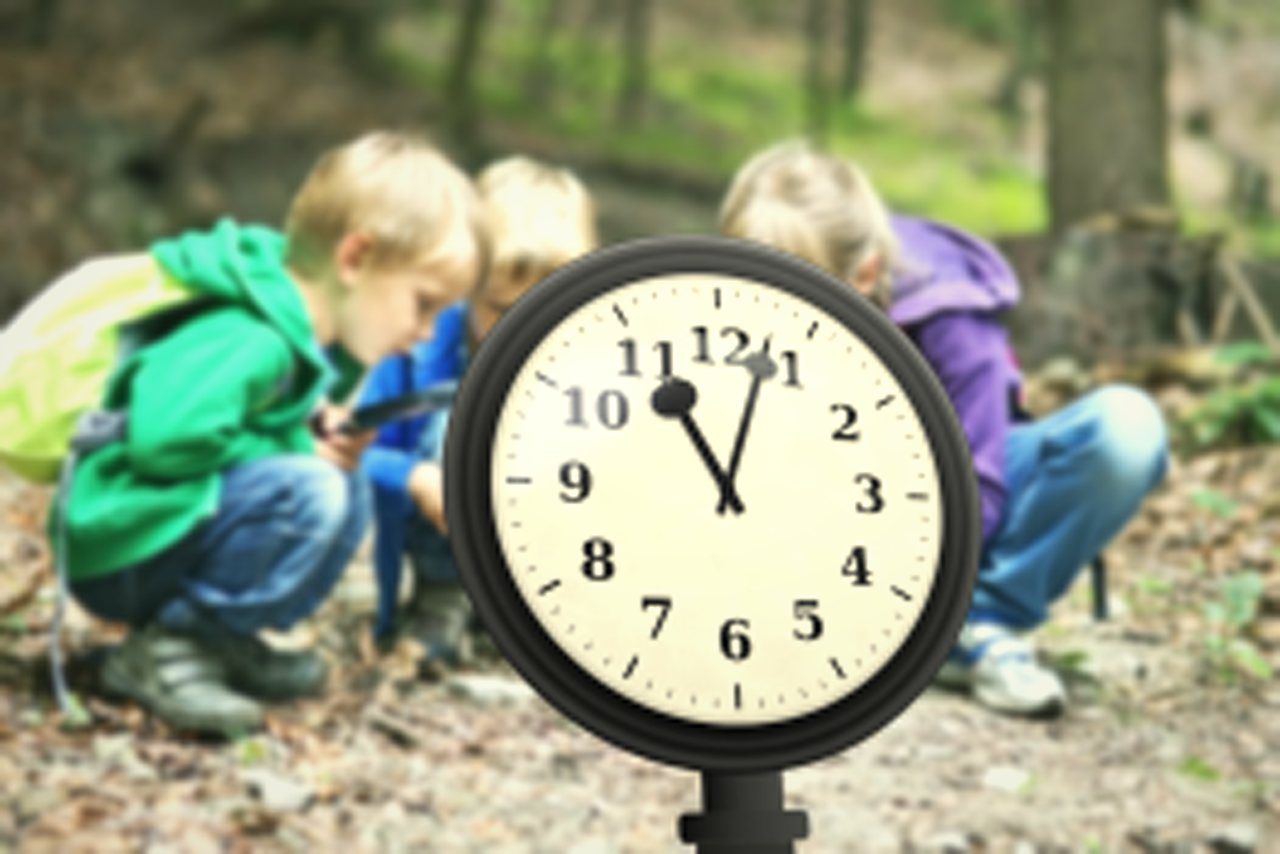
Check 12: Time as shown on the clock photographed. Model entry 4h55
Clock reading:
11h03
